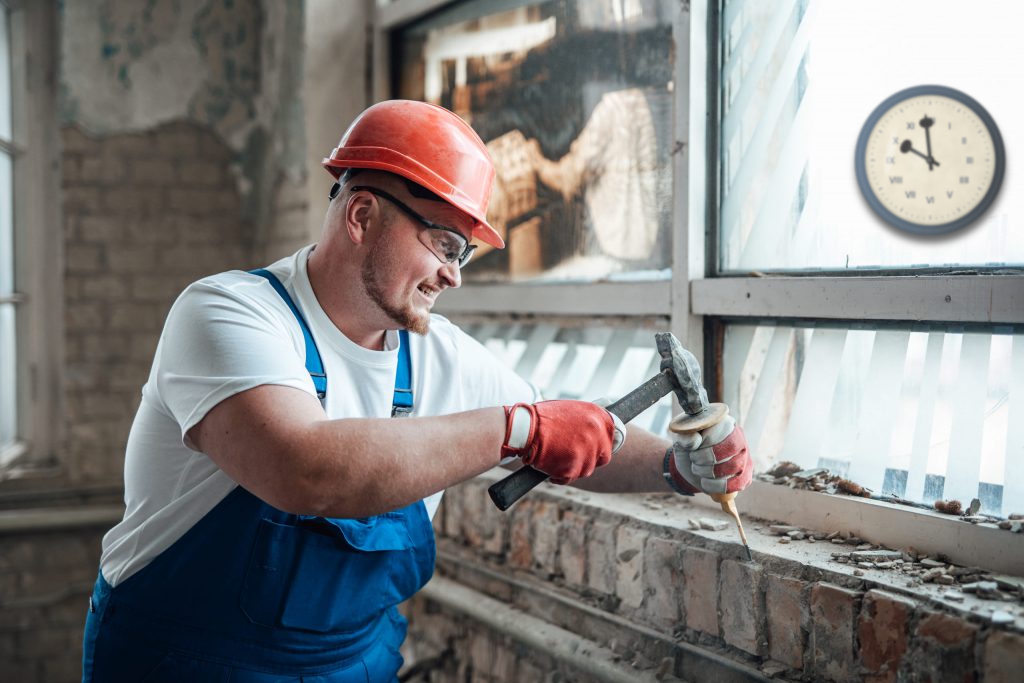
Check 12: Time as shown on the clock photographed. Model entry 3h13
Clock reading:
9h59
